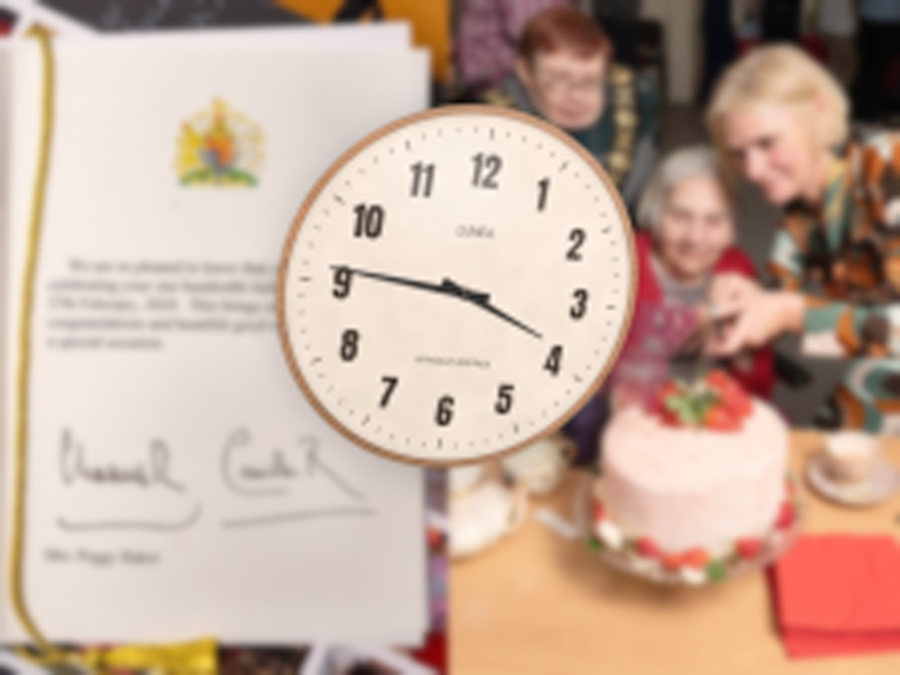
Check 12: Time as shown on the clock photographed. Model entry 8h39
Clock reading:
3h46
